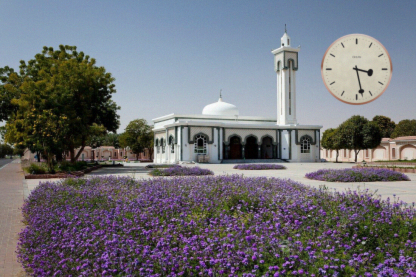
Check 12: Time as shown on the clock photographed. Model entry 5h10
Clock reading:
3h28
